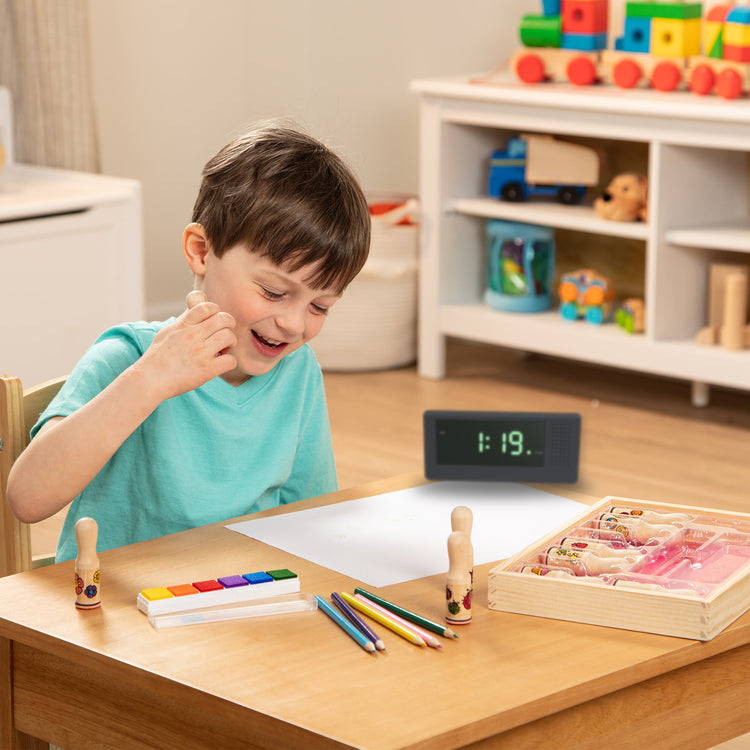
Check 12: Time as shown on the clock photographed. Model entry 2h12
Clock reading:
1h19
